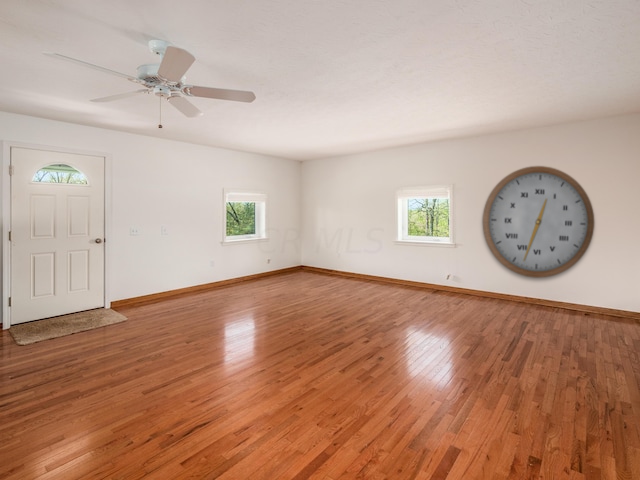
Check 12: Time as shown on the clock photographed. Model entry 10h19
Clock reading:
12h33
